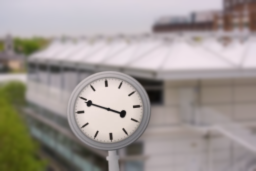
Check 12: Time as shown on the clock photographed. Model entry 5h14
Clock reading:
3h49
